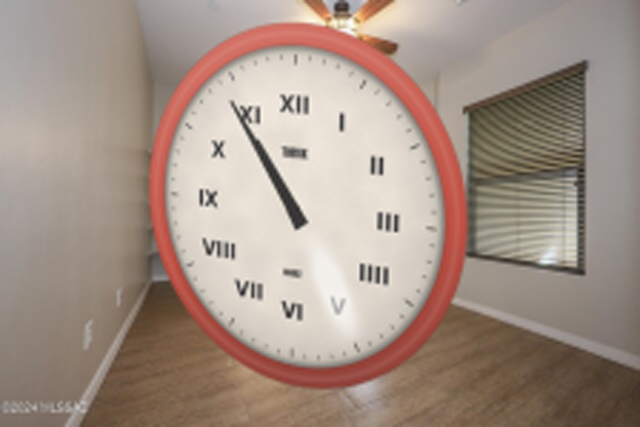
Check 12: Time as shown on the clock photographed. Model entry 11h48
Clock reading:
10h54
